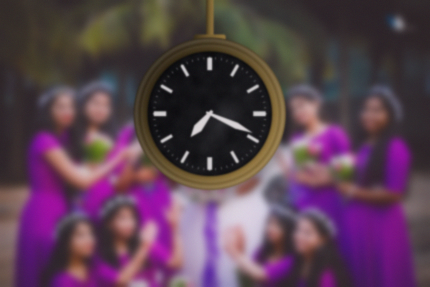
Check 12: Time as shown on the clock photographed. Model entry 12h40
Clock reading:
7h19
